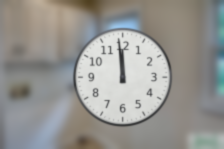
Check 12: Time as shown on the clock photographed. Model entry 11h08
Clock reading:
11h59
